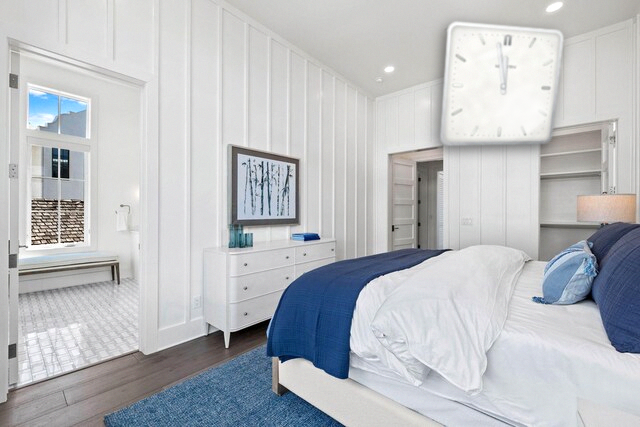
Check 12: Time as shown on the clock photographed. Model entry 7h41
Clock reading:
11h58
